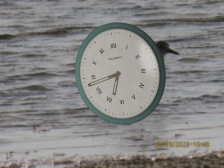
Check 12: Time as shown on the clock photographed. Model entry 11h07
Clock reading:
6h43
